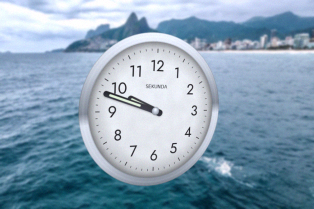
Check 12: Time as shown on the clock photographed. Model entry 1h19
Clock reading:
9h48
